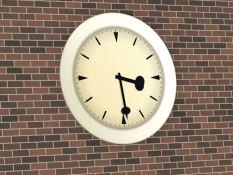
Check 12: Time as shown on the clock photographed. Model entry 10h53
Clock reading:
3h29
